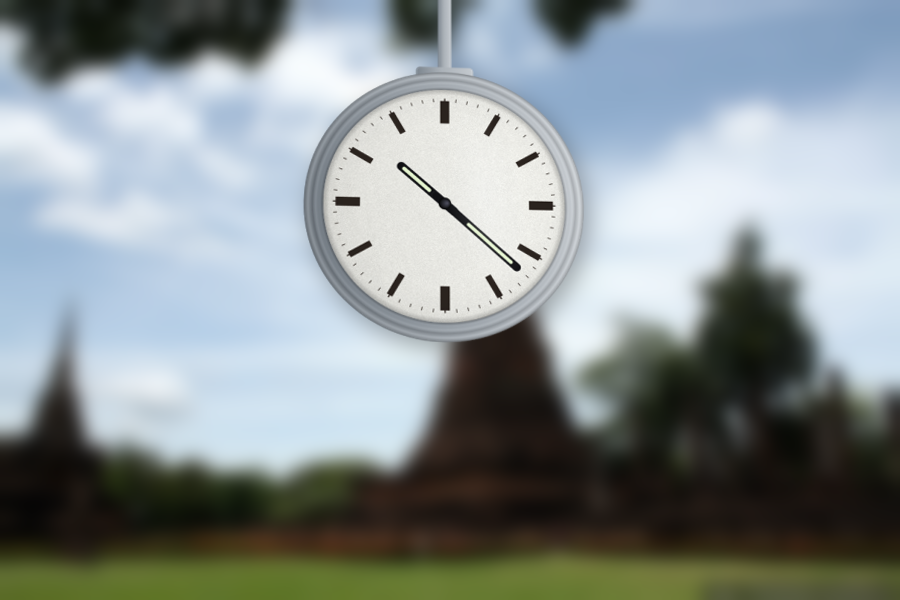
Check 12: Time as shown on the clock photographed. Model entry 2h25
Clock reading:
10h22
